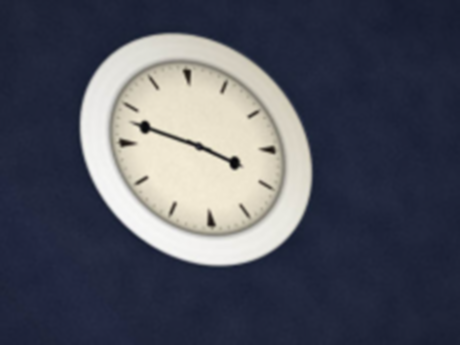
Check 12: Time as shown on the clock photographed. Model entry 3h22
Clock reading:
3h48
